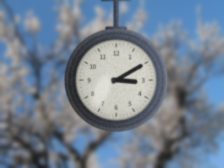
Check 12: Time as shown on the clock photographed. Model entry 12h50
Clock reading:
3h10
